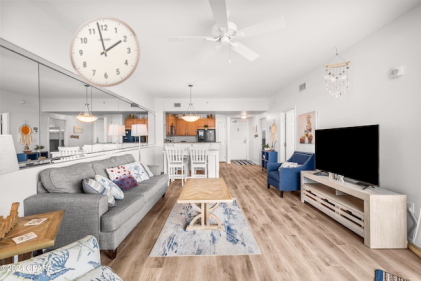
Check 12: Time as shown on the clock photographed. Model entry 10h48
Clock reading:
1h58
